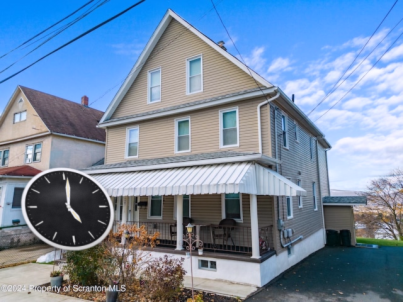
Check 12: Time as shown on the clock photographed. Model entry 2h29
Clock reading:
5h01
